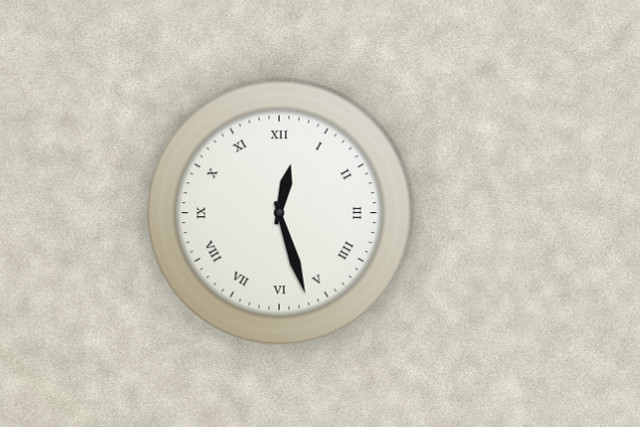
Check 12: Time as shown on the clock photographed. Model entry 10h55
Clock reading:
12h27
